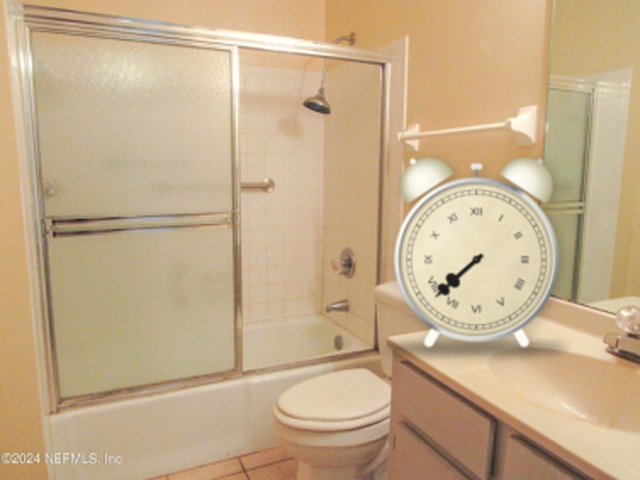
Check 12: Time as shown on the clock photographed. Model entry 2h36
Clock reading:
7h38
